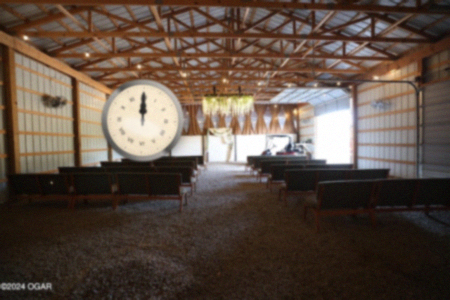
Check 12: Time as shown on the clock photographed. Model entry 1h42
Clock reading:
12h00
